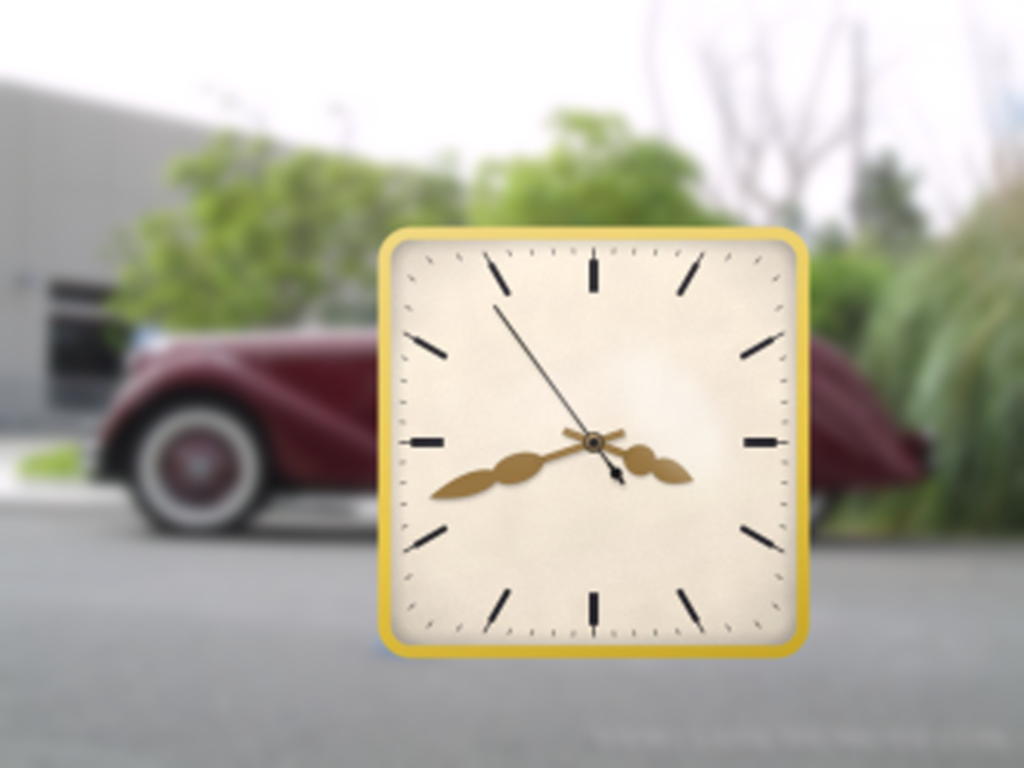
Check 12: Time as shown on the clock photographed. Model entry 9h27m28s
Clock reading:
3h41m54s
